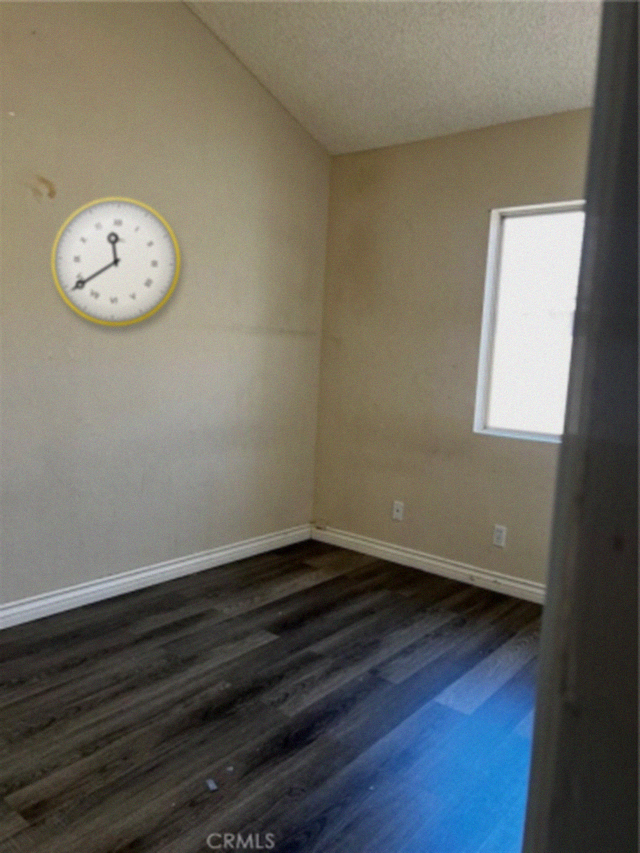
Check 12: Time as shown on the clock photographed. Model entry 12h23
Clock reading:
11h39
